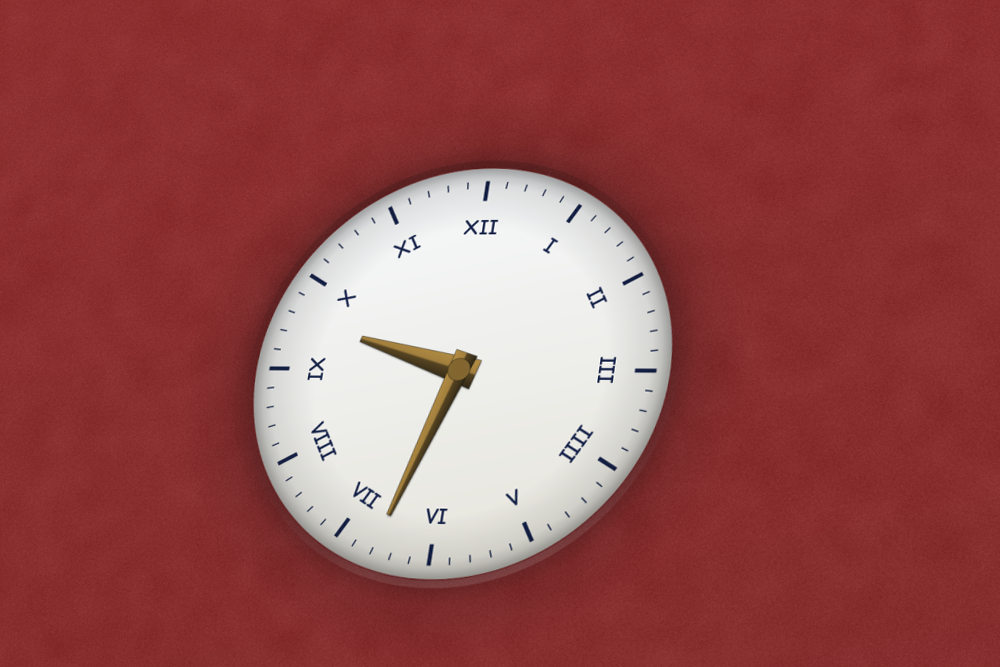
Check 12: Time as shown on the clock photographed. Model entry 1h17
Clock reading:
9h33
